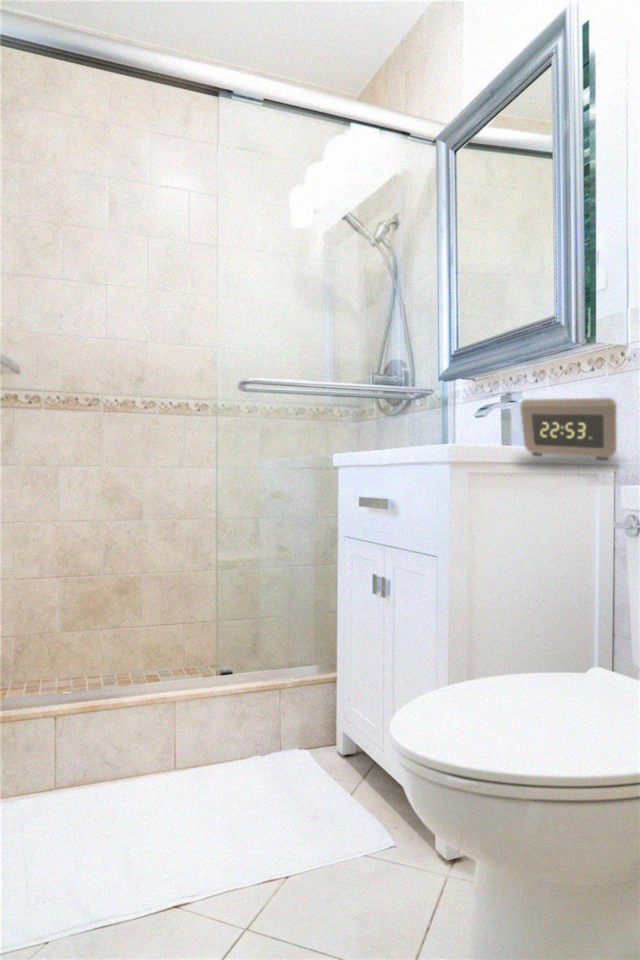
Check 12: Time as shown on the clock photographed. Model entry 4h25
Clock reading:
22h53
